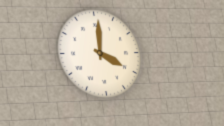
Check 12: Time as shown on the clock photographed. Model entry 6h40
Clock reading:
4h01
